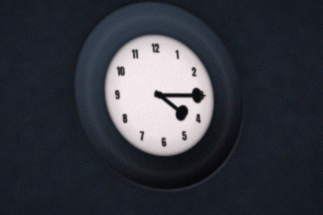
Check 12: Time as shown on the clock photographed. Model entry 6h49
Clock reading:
4h15
